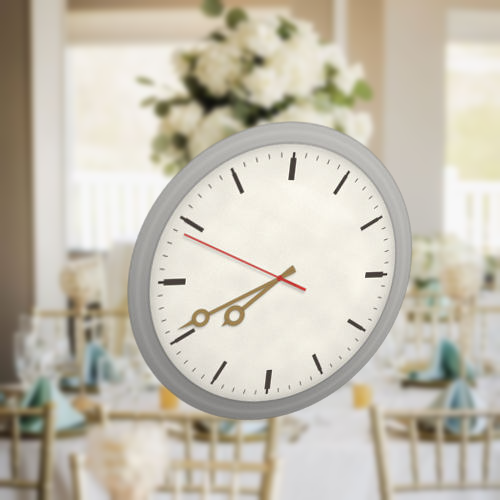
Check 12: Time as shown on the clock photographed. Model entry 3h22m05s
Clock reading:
7h40m49s
